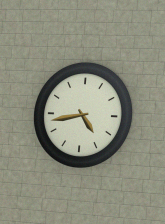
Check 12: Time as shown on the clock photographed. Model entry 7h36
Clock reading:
4h43
